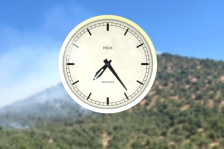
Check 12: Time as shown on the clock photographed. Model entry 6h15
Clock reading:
7h24
